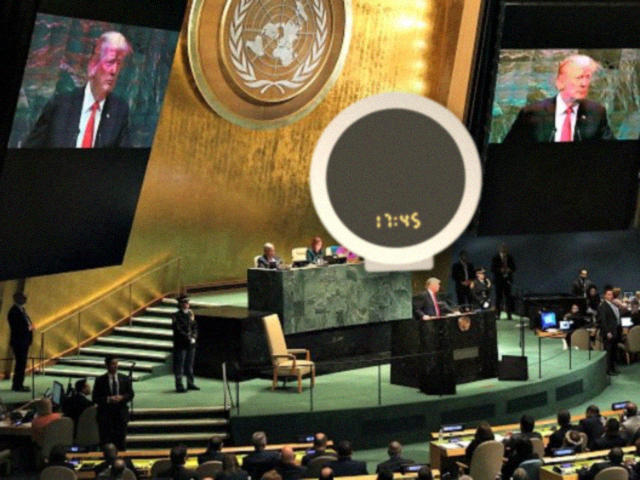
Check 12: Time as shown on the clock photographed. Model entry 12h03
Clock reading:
17h45
